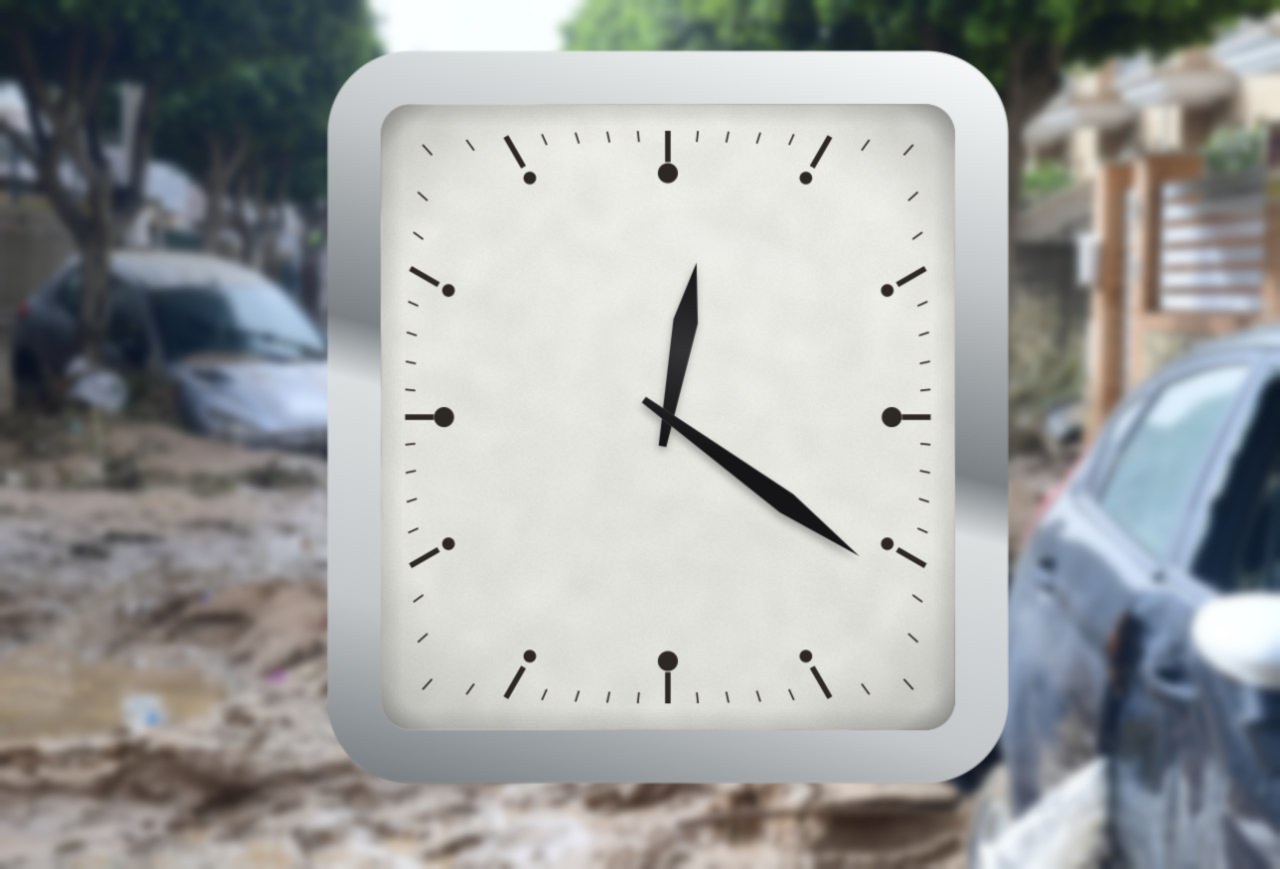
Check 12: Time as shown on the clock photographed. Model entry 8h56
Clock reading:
12h21
